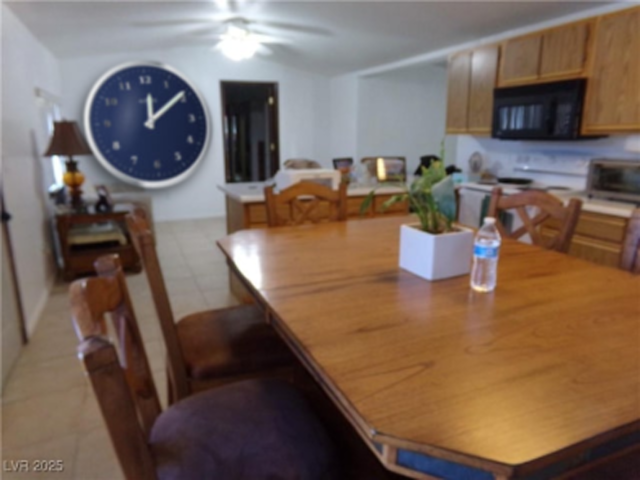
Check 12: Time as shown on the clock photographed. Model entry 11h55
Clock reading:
12h09
